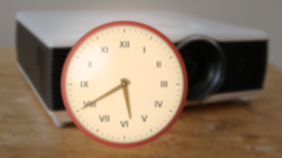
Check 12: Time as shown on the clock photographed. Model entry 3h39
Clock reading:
5h40
